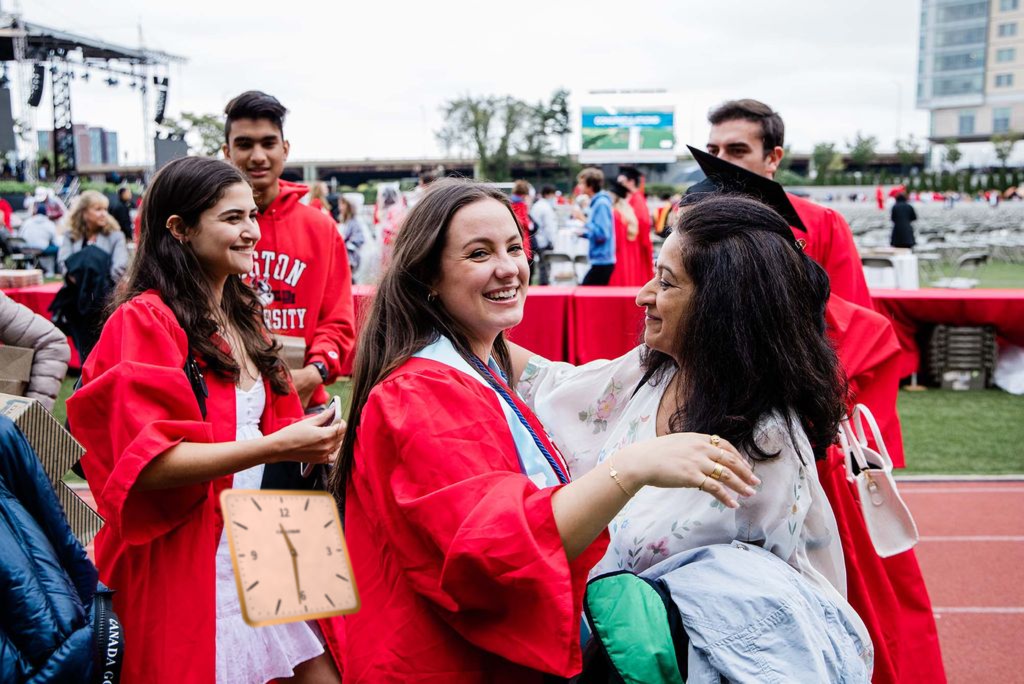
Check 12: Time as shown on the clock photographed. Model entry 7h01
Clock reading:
11h31
